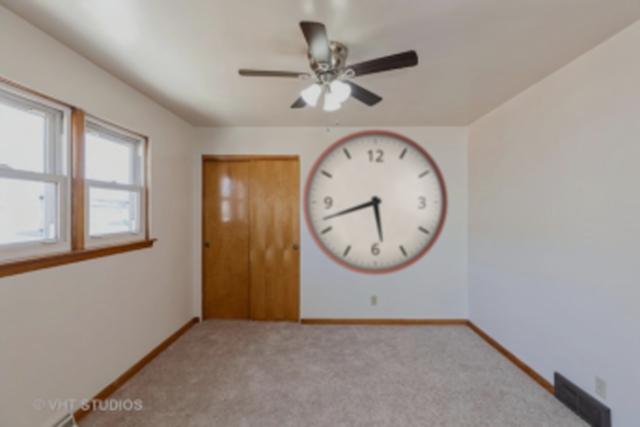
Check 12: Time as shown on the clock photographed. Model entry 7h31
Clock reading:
5h42
